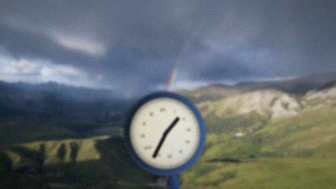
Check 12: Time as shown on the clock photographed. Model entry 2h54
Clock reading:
1h36
